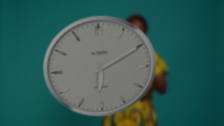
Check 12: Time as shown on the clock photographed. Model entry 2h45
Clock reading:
6h10
